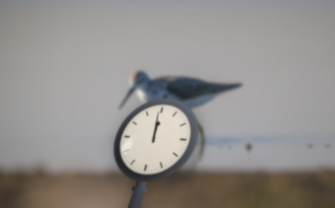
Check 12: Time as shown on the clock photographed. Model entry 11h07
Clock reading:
11h59
